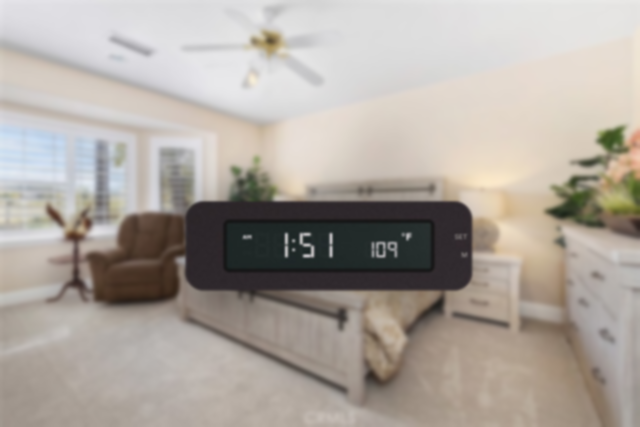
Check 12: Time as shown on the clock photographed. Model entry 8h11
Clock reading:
1h51
